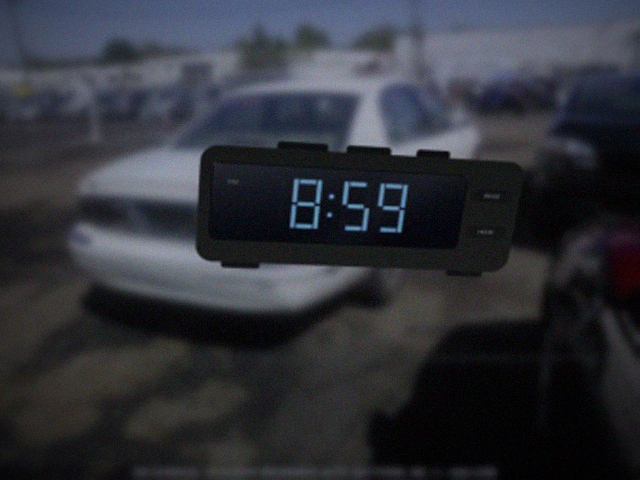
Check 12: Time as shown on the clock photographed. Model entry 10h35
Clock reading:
8h59
